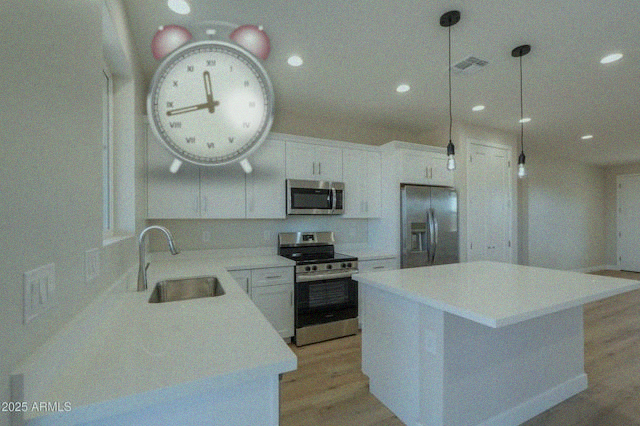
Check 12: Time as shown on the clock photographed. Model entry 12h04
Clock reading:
11h43
